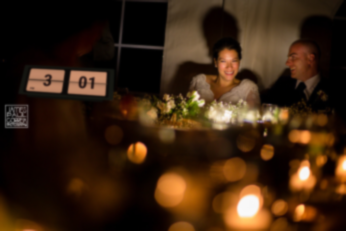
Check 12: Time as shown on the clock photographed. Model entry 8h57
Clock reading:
3h01
